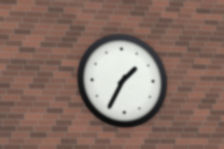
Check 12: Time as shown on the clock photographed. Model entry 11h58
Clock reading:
1h35
